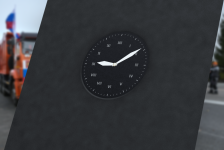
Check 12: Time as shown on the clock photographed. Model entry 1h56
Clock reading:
9h09
